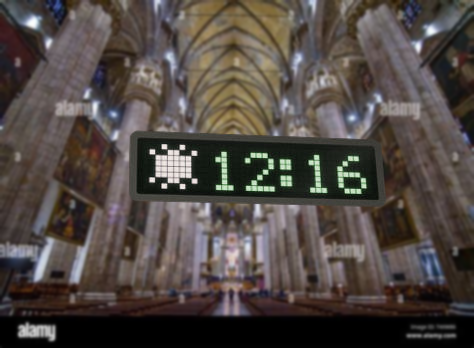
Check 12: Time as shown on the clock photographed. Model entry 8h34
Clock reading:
12h16
